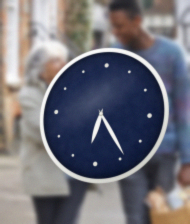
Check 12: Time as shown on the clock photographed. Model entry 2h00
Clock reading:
6h24
